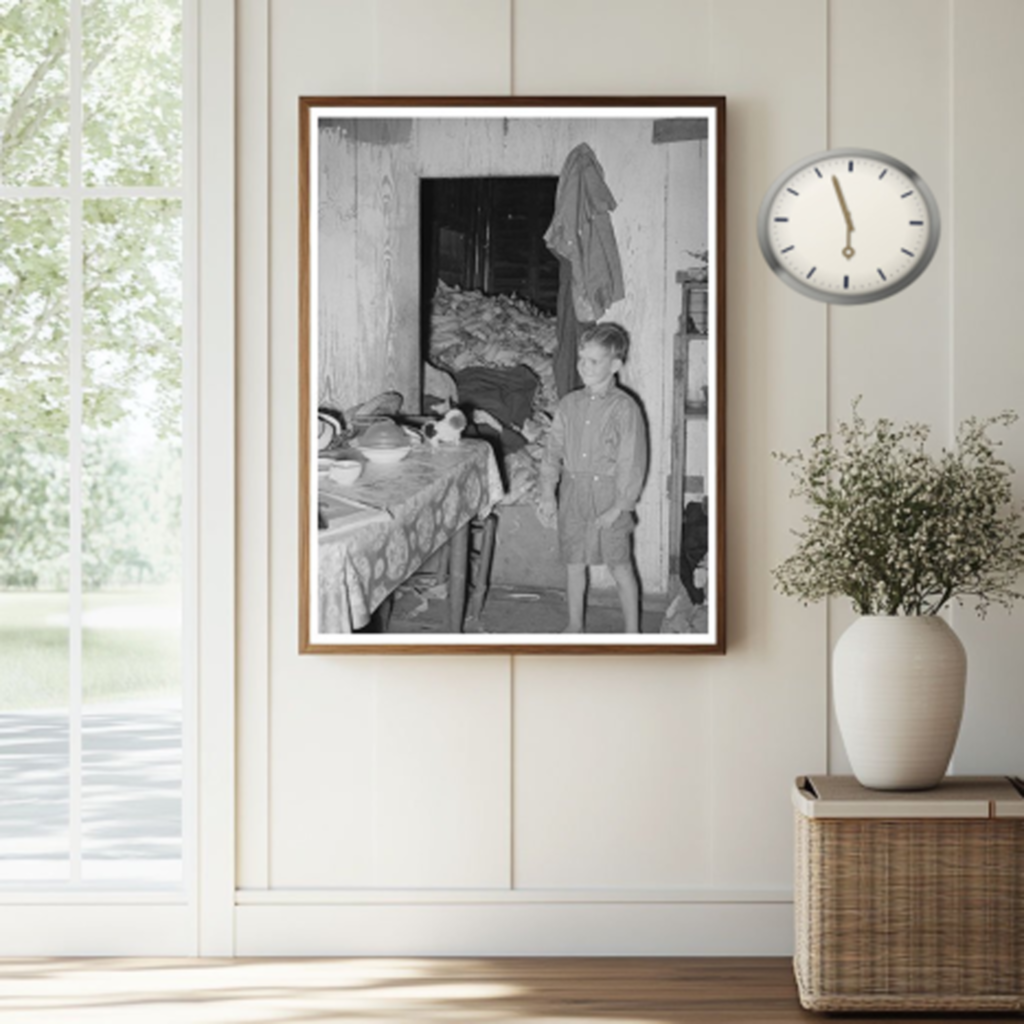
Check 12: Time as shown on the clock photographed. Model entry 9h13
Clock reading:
5h57
